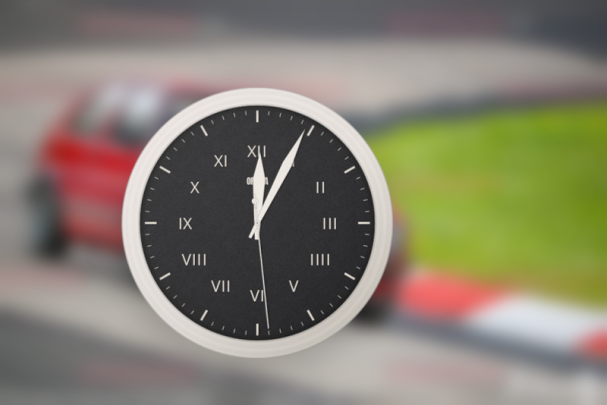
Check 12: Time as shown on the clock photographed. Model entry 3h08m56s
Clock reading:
12h04m29s
